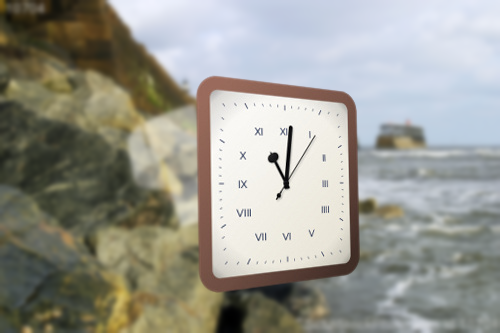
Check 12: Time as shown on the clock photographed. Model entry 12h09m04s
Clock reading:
11h01m06s
